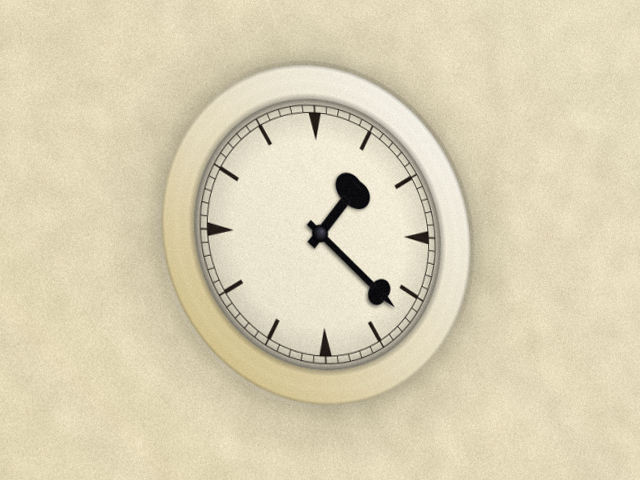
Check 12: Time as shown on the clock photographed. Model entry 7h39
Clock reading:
1h22
